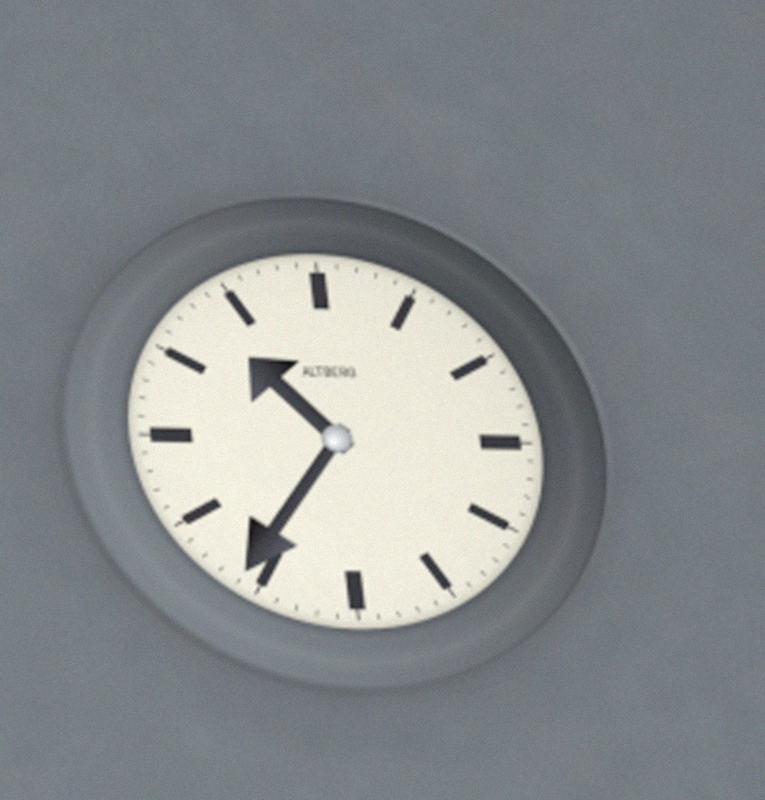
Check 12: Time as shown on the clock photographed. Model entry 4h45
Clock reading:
10h36
